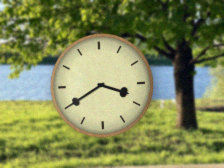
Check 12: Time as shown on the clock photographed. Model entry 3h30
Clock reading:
3h40
